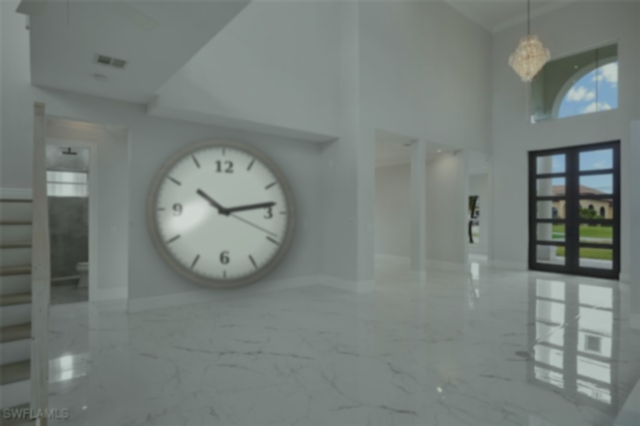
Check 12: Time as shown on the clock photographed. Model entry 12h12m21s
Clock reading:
10h13m19s
